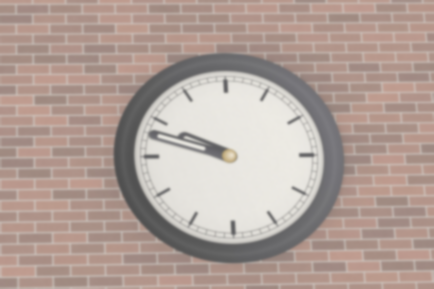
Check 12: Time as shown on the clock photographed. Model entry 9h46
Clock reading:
9h48
